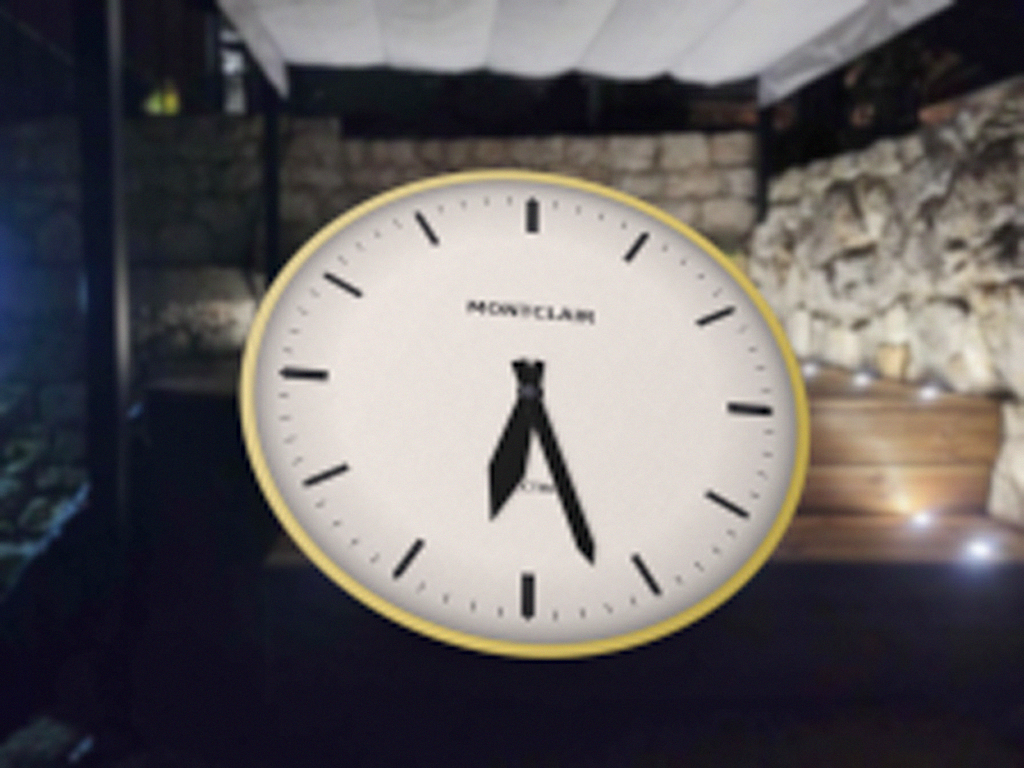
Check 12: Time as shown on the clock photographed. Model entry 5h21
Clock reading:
6h27
